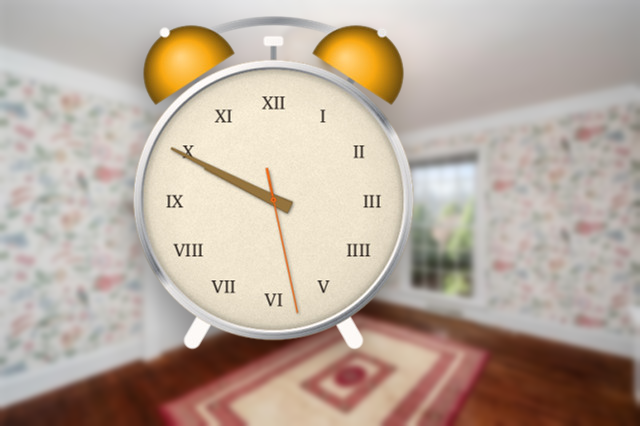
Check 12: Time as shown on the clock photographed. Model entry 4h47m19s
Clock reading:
9h49m28s
